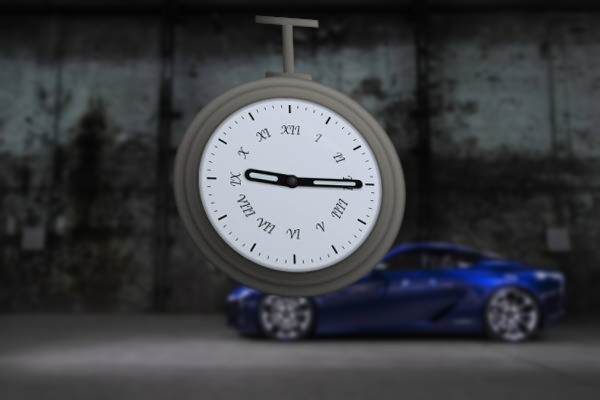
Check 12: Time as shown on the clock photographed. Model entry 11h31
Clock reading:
9h15
